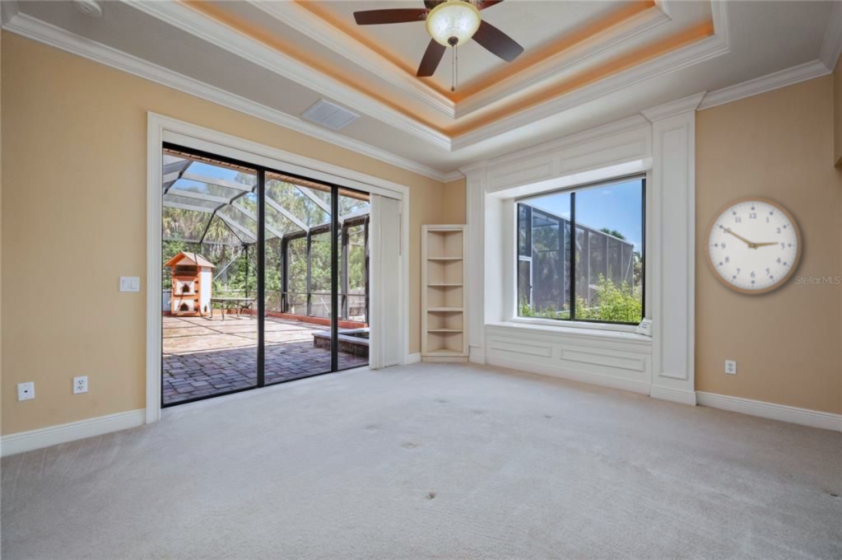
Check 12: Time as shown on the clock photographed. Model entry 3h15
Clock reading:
2h50
